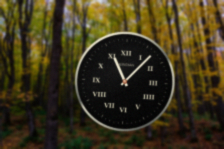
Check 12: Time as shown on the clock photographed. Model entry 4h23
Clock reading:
11h07
